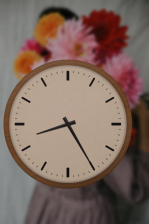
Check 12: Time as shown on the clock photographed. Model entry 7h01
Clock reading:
8h25
